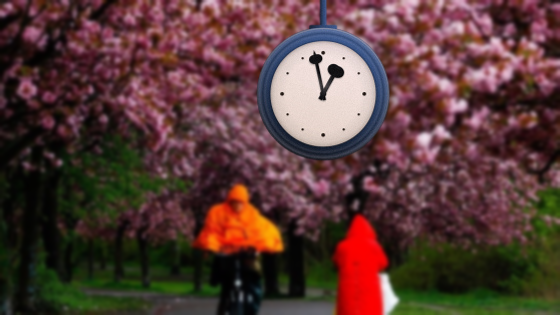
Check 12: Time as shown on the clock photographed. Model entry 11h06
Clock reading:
12h58
